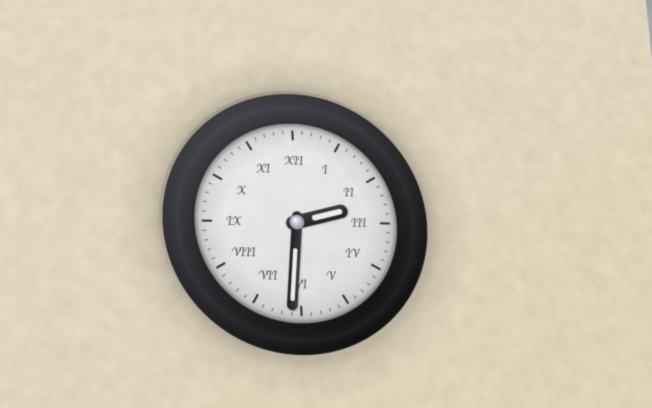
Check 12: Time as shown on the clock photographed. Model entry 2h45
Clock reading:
2h31
